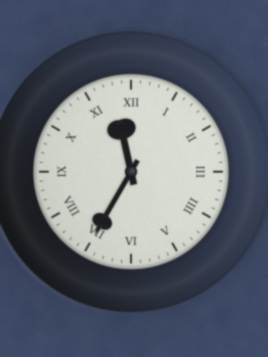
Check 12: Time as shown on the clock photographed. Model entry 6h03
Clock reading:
11h35
